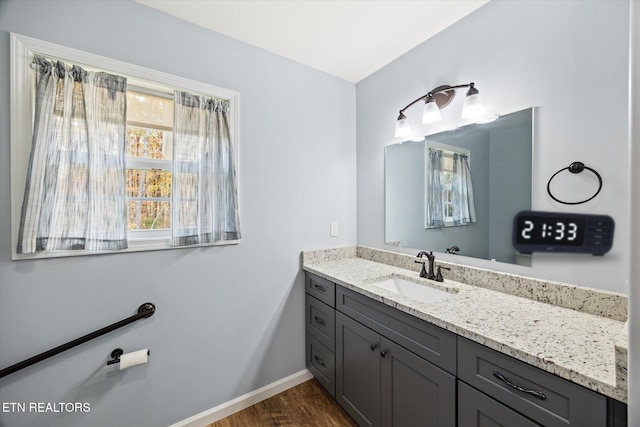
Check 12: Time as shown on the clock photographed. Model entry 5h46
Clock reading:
21h33
